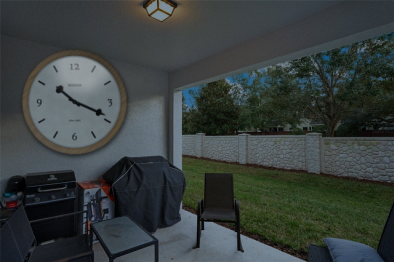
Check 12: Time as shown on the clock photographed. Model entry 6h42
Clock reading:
10h19
